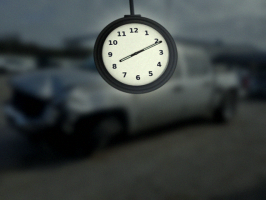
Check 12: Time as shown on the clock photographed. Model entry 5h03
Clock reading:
8h11
